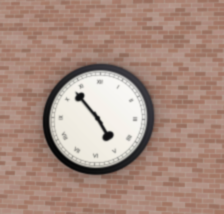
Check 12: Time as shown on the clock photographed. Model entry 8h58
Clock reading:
4h53
